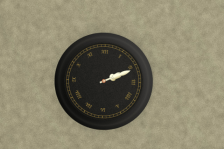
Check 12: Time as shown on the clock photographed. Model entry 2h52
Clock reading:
2h11
